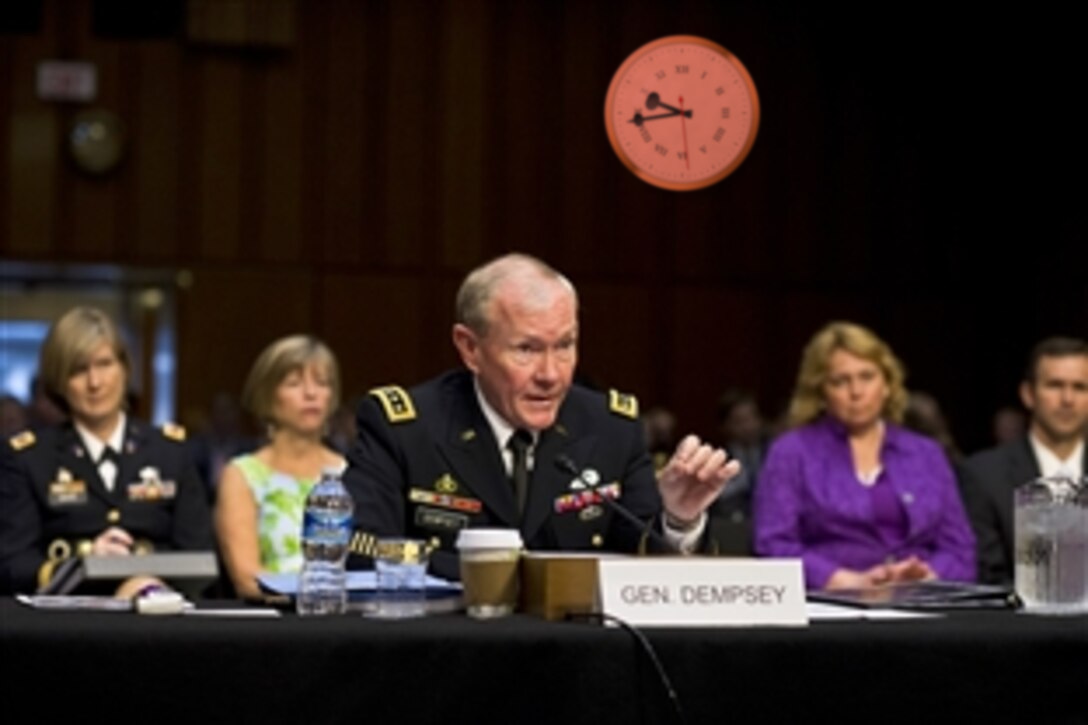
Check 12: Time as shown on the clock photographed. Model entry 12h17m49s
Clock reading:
9h43m29s
